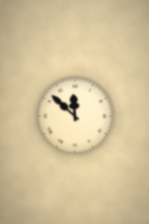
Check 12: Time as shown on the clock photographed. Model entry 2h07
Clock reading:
11h52
